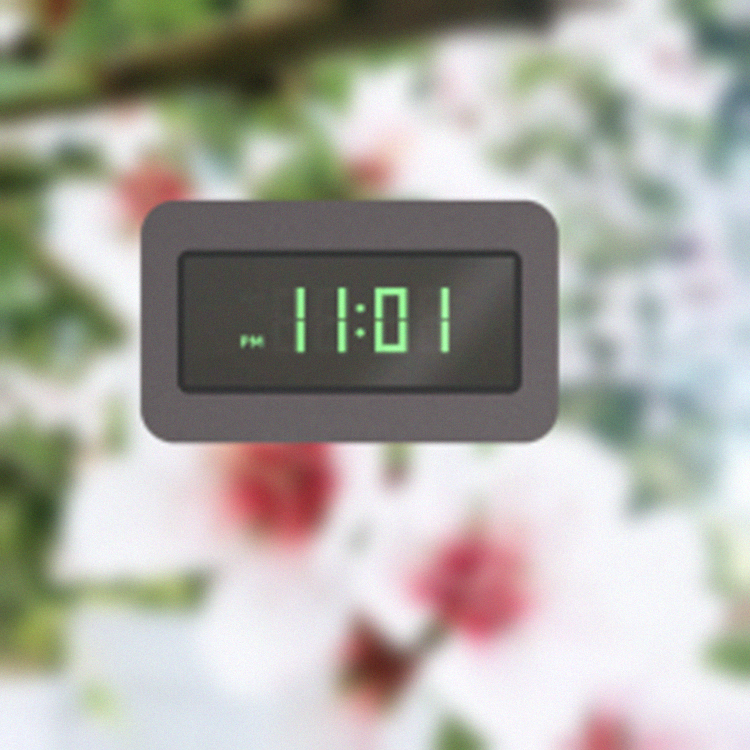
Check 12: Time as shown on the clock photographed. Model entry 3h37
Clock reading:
11h01
